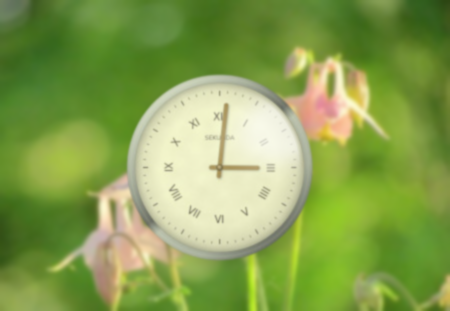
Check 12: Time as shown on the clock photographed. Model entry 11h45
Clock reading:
3h01
